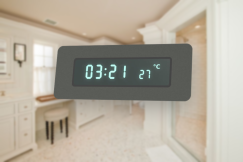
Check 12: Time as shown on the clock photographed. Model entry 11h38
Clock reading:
3h21
